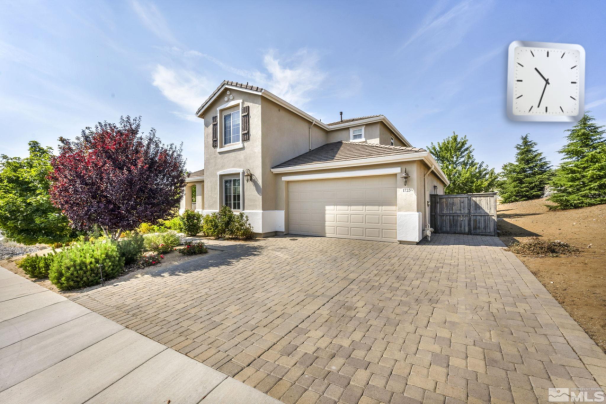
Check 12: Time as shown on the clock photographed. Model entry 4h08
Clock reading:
10h33
